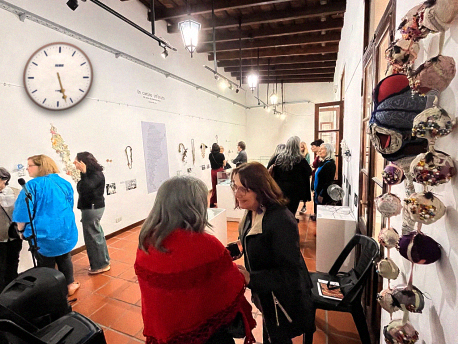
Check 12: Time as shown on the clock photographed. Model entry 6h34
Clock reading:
5h27
